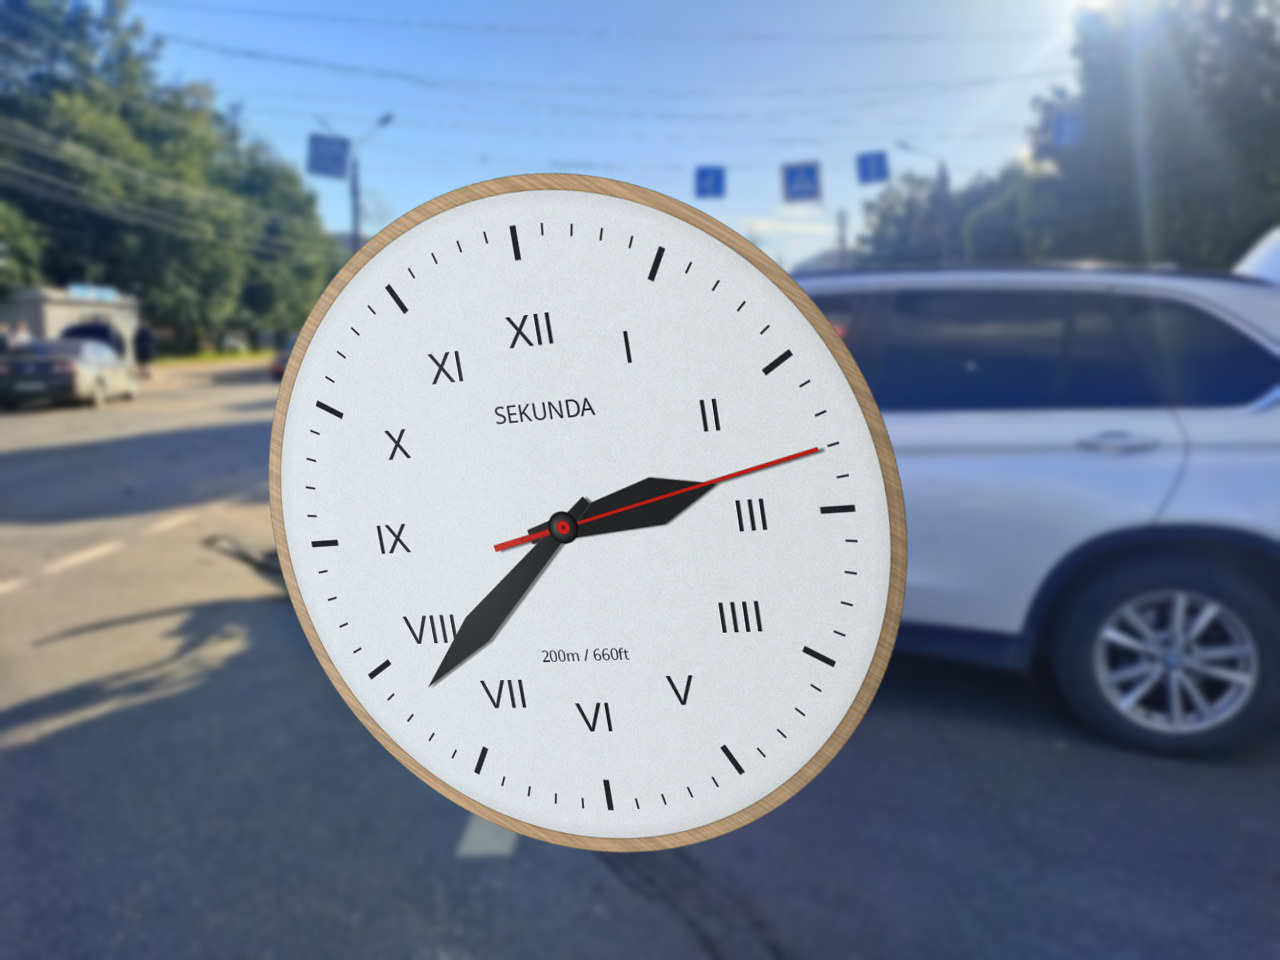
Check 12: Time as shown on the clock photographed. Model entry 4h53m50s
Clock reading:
2h38m13s
